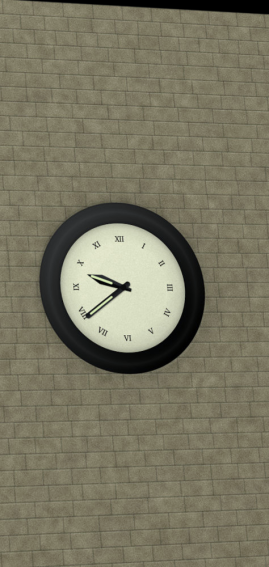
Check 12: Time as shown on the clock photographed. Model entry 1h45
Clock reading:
9h39
